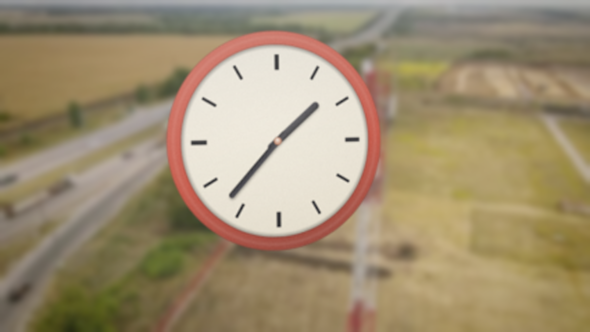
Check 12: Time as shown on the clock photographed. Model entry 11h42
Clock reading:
1h37
